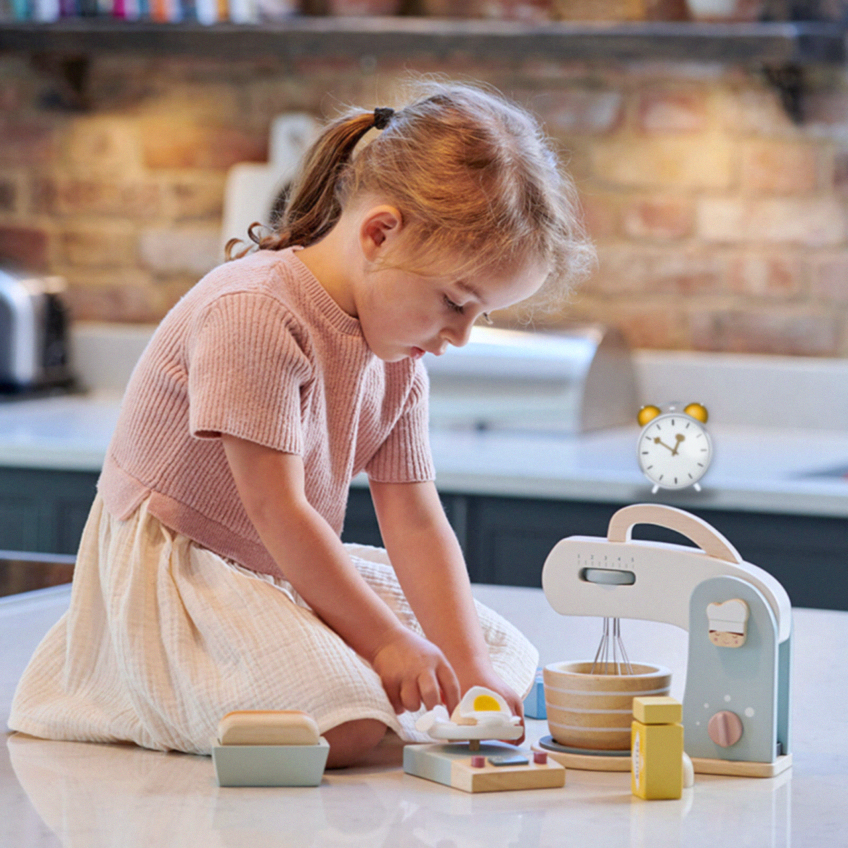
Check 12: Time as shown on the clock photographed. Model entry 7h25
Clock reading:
12h51
